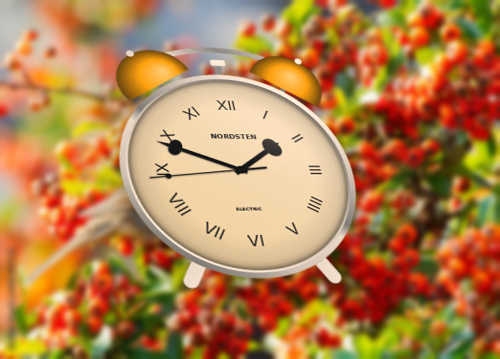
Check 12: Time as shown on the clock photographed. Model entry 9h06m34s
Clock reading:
1h48m44s
